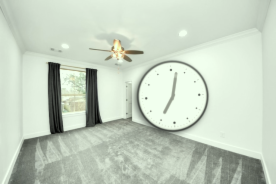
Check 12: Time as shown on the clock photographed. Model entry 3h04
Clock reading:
7h02
